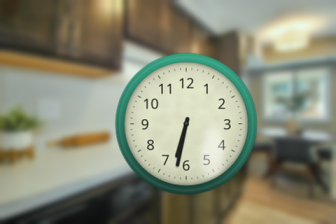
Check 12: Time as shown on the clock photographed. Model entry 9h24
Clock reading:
6h32
